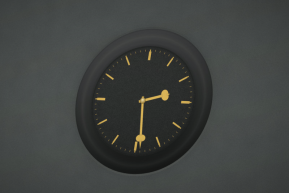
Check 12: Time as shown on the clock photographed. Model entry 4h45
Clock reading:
2h29
